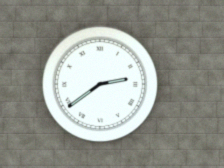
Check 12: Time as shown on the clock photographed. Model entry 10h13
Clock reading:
2h39
